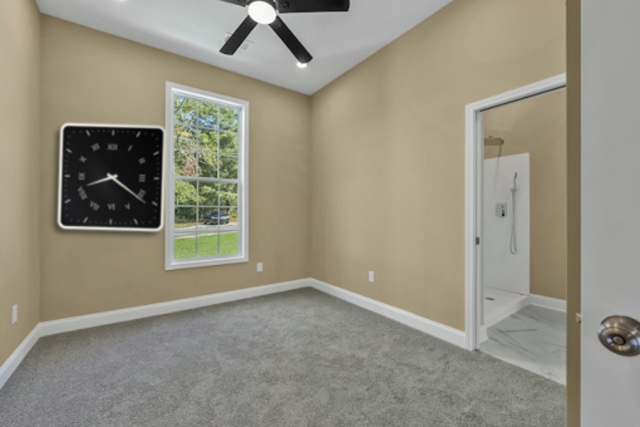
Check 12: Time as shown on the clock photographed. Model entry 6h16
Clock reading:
8h21
